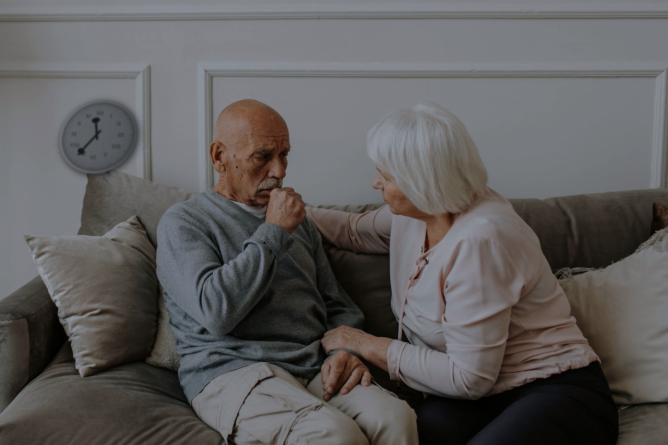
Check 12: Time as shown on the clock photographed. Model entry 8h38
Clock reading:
11h36
